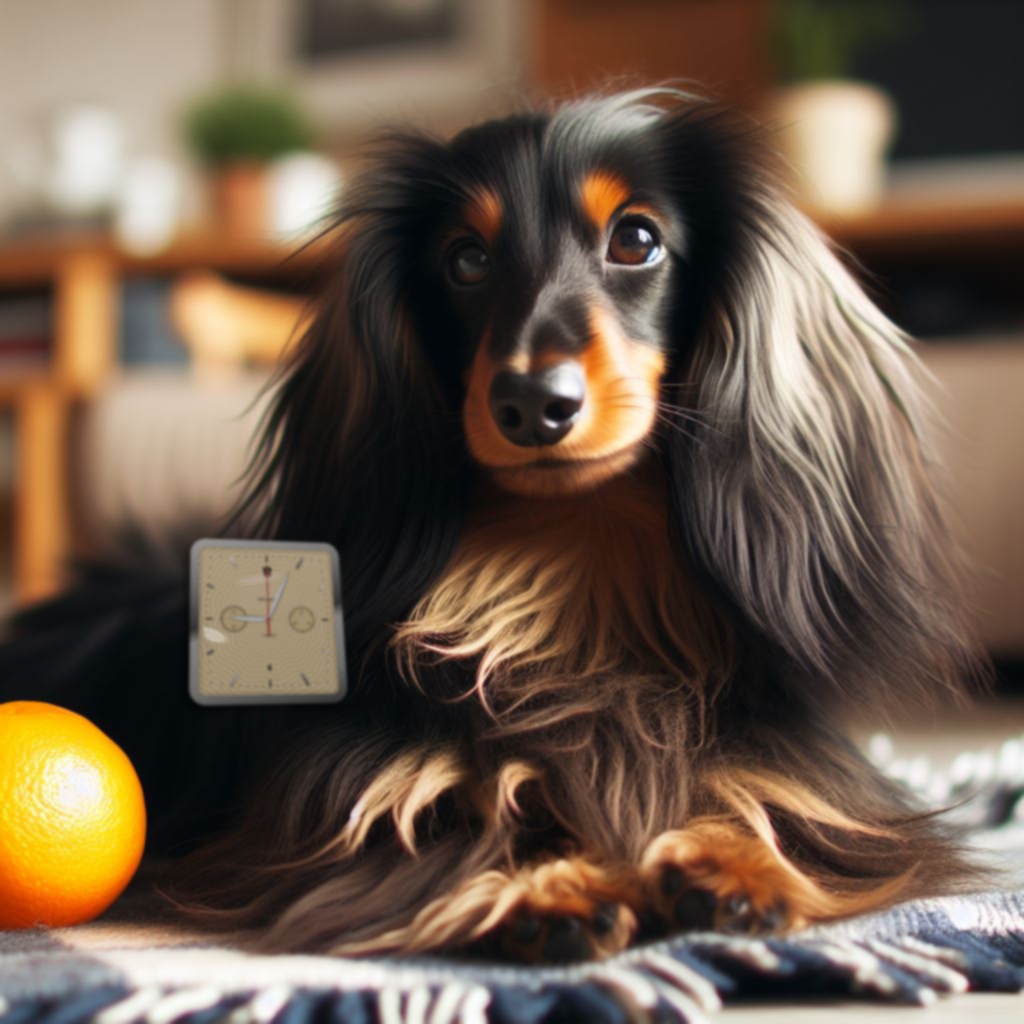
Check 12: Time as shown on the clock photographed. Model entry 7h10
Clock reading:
9h04
